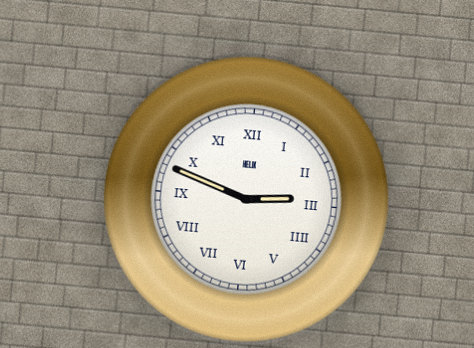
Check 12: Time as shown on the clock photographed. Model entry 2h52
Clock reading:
2h48
